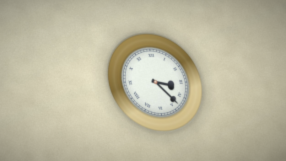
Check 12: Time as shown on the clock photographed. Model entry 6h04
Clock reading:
3h23
